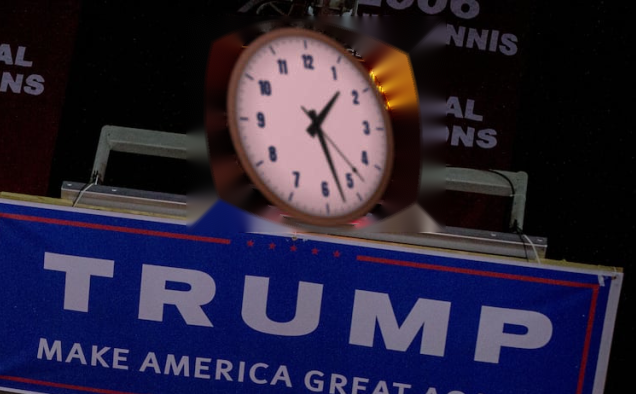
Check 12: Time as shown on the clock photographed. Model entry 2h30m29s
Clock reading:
1h27m23s
